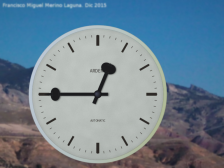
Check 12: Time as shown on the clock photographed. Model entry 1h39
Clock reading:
12h45
